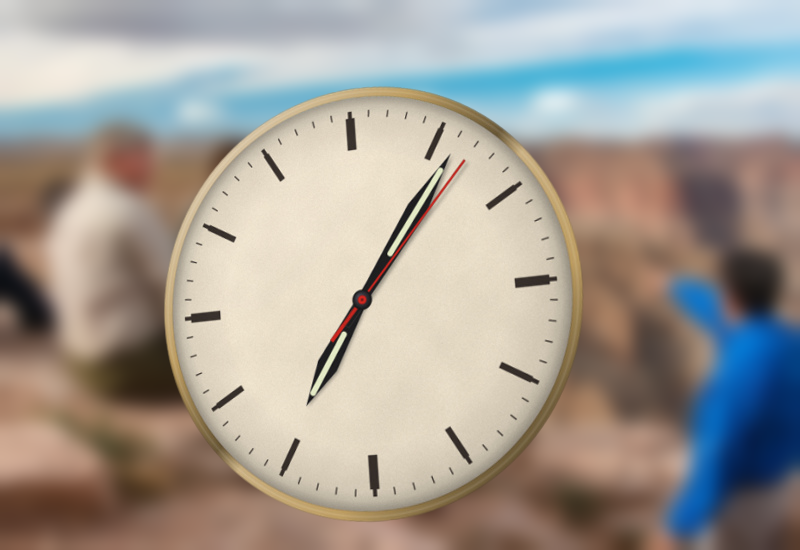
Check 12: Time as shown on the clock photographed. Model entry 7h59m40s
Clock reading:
7h06m07s
